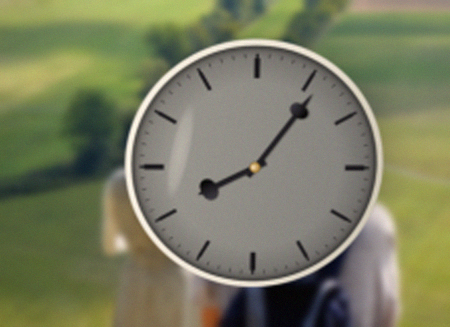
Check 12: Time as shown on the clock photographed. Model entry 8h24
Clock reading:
8h06
